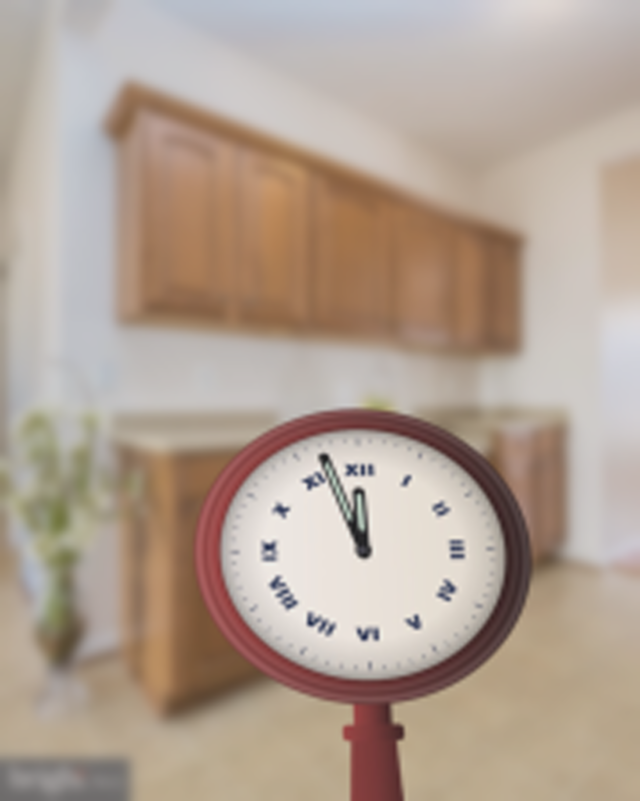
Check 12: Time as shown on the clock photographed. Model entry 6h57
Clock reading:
11h57
